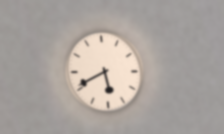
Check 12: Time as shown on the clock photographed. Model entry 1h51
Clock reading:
5h41
